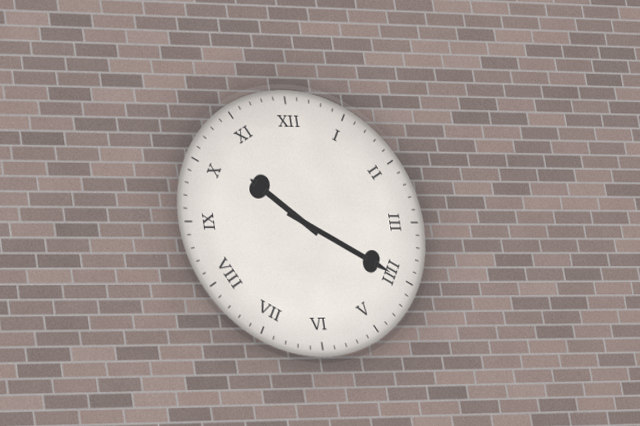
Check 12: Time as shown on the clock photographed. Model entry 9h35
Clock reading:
10h20
